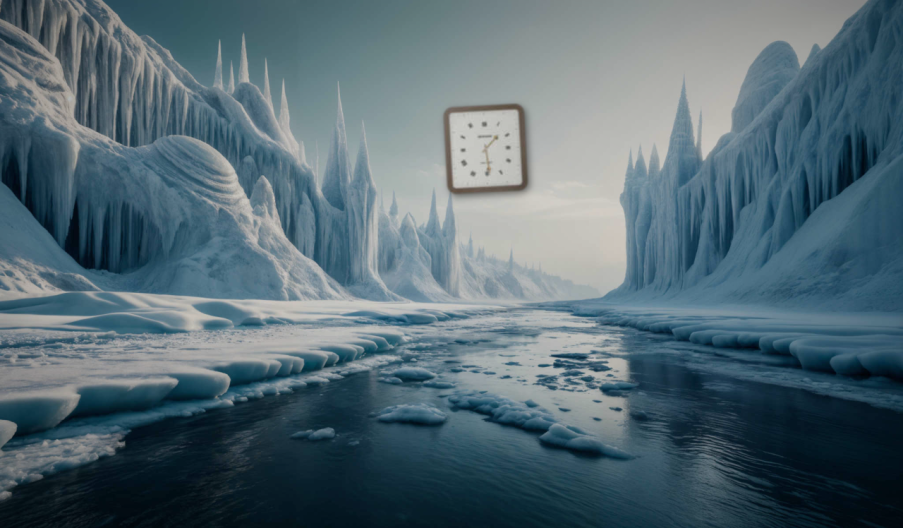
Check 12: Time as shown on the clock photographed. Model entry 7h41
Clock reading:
1h29
